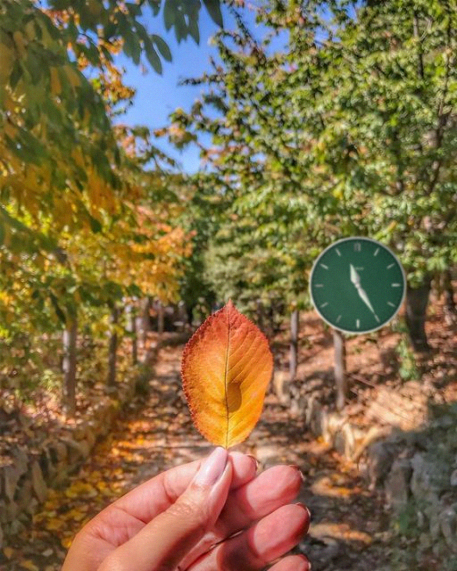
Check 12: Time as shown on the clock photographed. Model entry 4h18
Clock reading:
11h25
